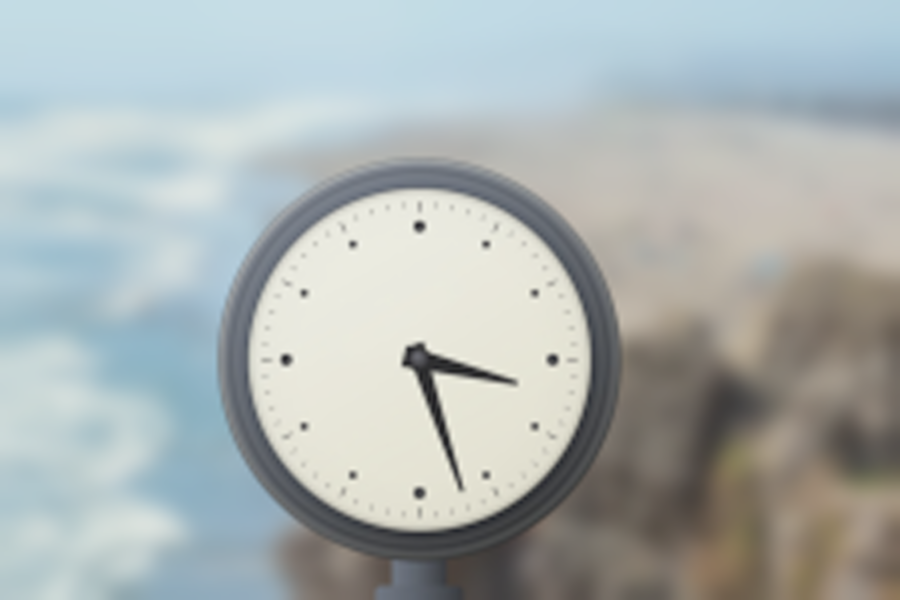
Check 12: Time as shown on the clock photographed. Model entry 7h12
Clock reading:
3h27
